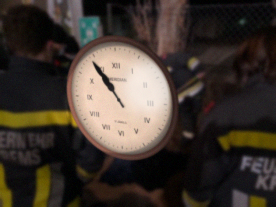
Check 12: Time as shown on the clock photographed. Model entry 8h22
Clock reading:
10h54
